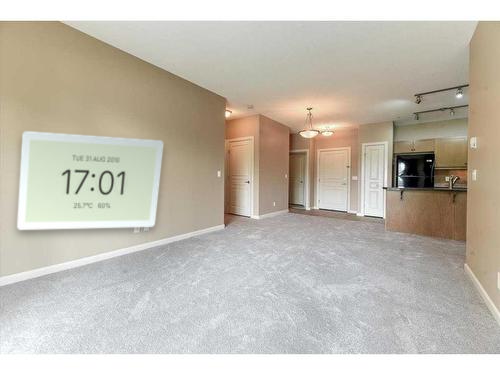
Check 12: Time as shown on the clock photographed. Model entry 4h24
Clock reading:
17h01
